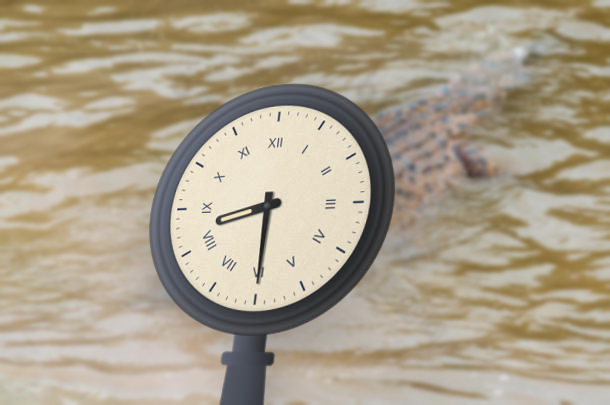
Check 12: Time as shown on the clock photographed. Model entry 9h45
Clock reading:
8h30
